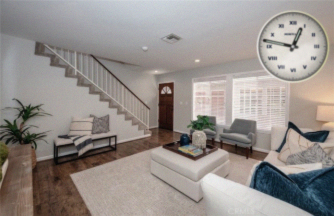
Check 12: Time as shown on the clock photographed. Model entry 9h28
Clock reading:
12h47
